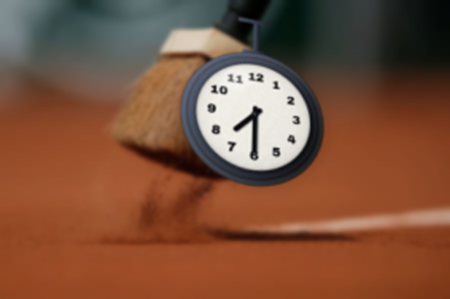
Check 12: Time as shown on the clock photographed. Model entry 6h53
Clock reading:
7h30
